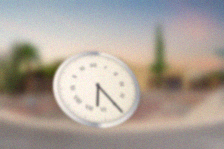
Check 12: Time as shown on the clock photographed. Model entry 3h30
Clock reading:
6h25
